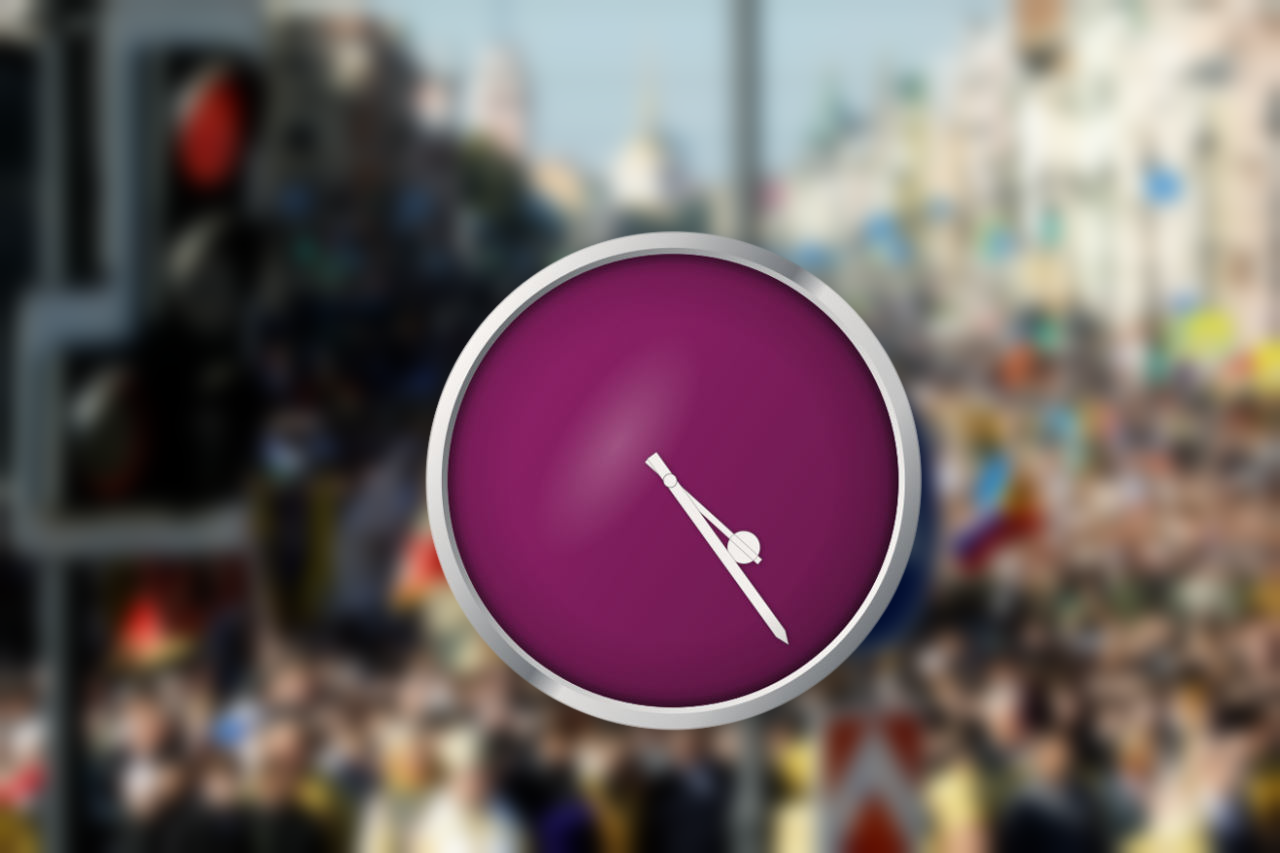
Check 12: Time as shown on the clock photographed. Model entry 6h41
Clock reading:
4h24
